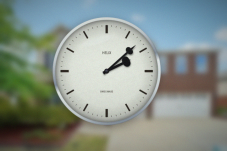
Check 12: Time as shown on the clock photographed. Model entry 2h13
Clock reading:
2h08
